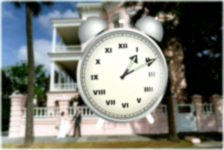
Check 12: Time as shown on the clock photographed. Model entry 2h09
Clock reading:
1h11
